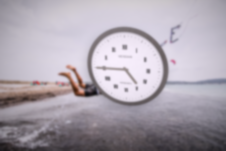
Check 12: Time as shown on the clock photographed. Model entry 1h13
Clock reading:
4h45
